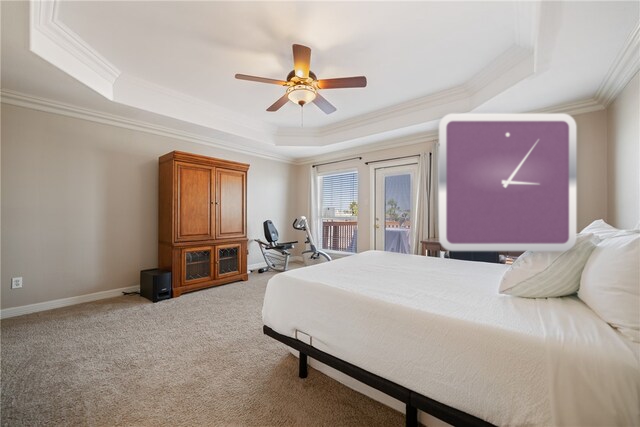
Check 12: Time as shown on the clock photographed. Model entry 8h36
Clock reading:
3h06
